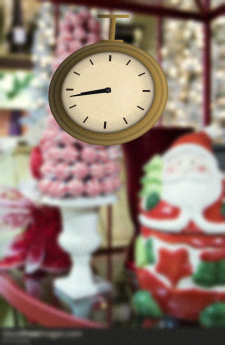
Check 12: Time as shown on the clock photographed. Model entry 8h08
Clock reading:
8h43
